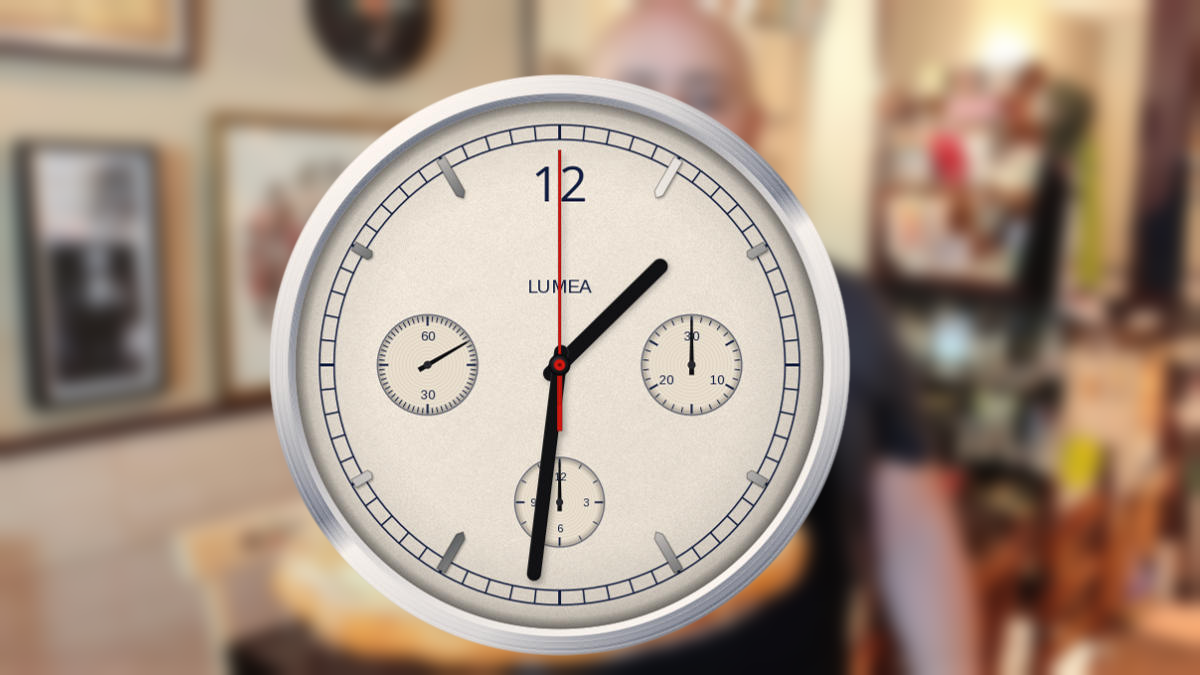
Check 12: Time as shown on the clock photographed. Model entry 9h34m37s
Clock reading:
1h31m10s
